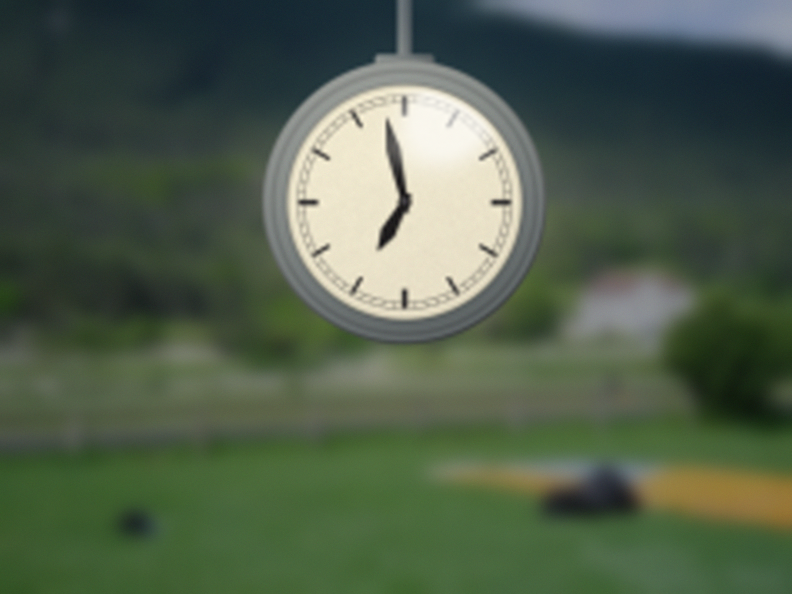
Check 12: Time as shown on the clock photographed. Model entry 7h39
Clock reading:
6h58
